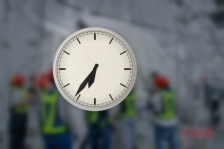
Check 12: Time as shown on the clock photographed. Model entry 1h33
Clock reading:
6h36
